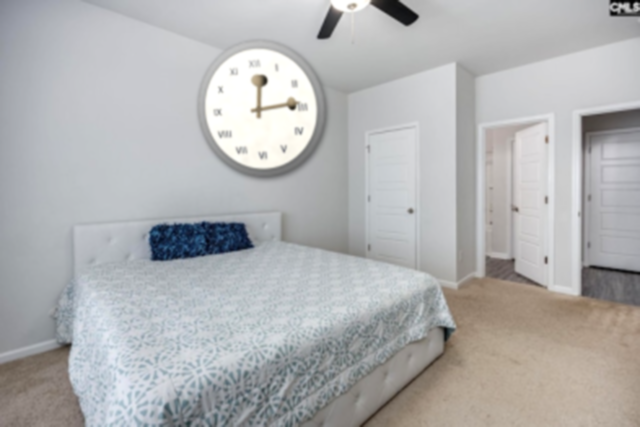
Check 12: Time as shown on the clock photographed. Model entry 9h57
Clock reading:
12h14
